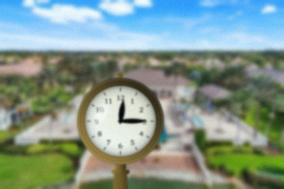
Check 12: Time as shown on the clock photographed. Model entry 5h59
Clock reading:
12h15
